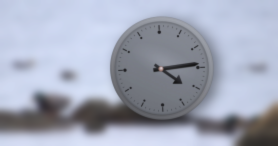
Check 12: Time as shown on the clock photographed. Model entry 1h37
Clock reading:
4h14
